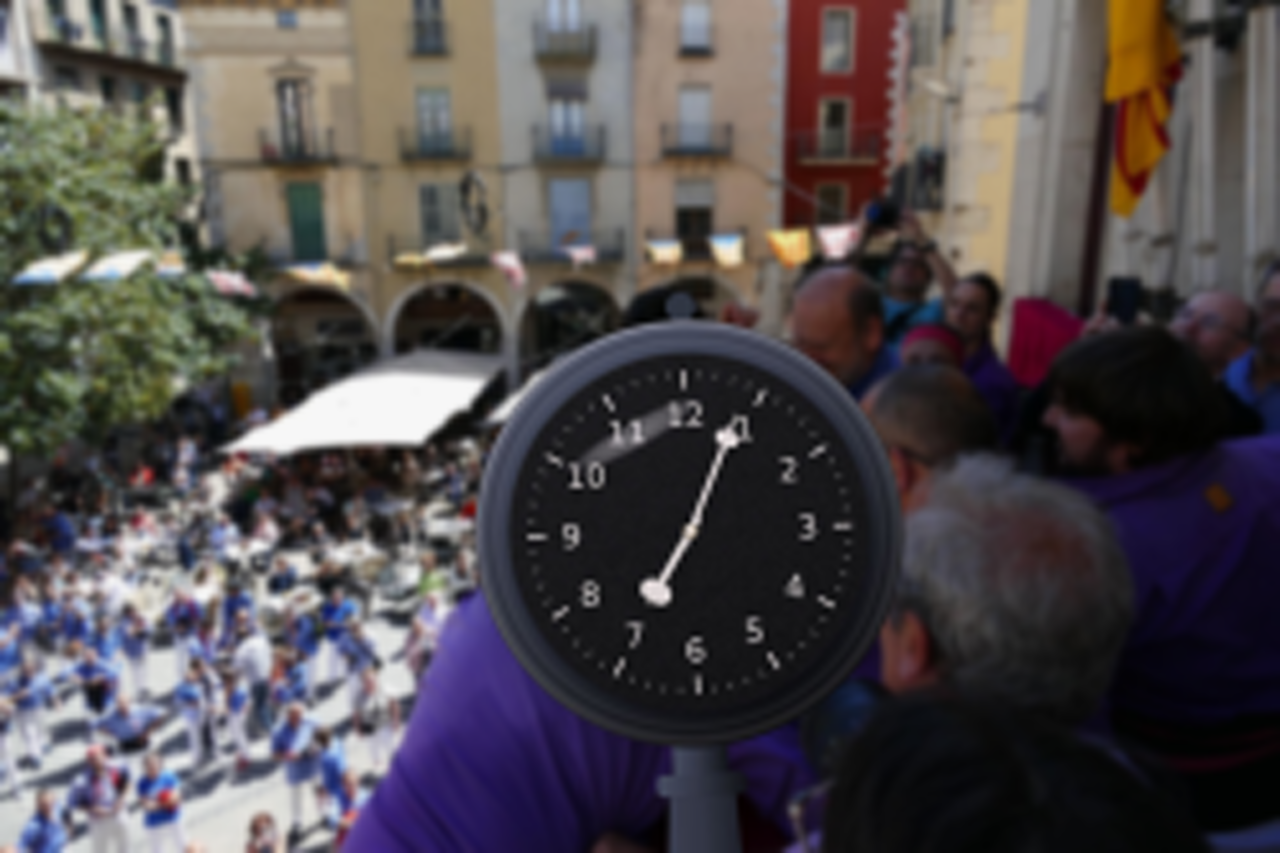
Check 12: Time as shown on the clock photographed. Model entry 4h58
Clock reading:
7h04
